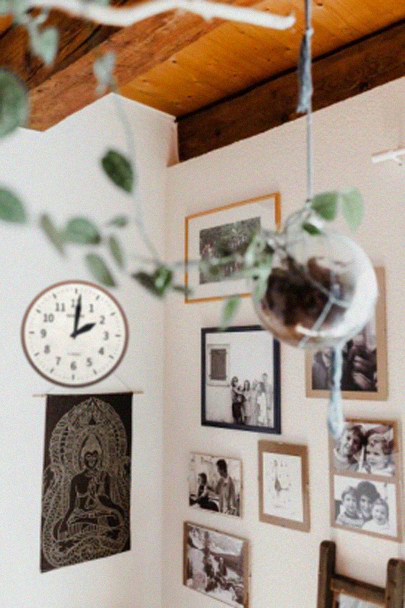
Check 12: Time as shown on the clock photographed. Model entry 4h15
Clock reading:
2h01
